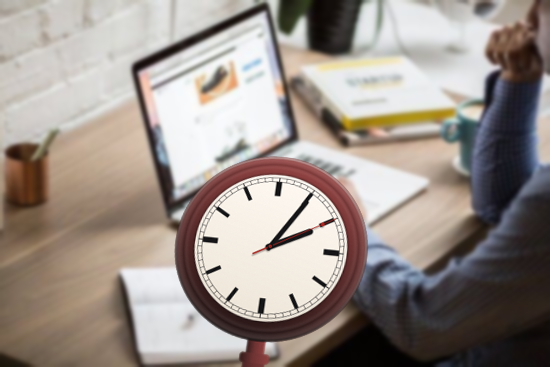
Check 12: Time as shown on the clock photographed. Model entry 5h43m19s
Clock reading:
2h05m10s
